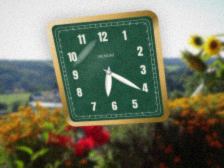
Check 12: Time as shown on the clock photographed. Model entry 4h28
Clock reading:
6h21
